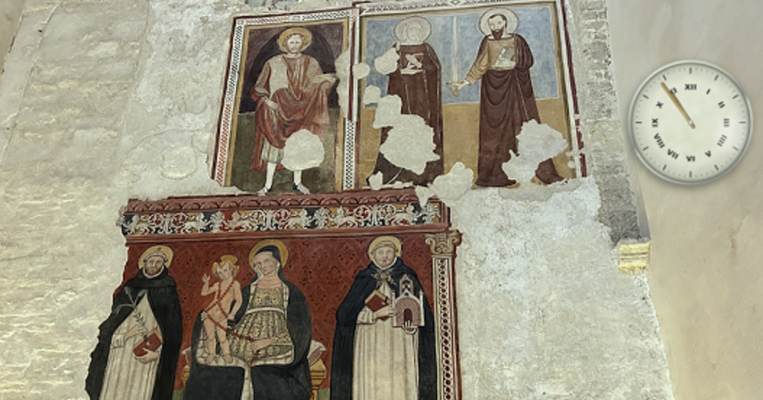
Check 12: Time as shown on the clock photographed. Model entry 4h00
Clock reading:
10h54
